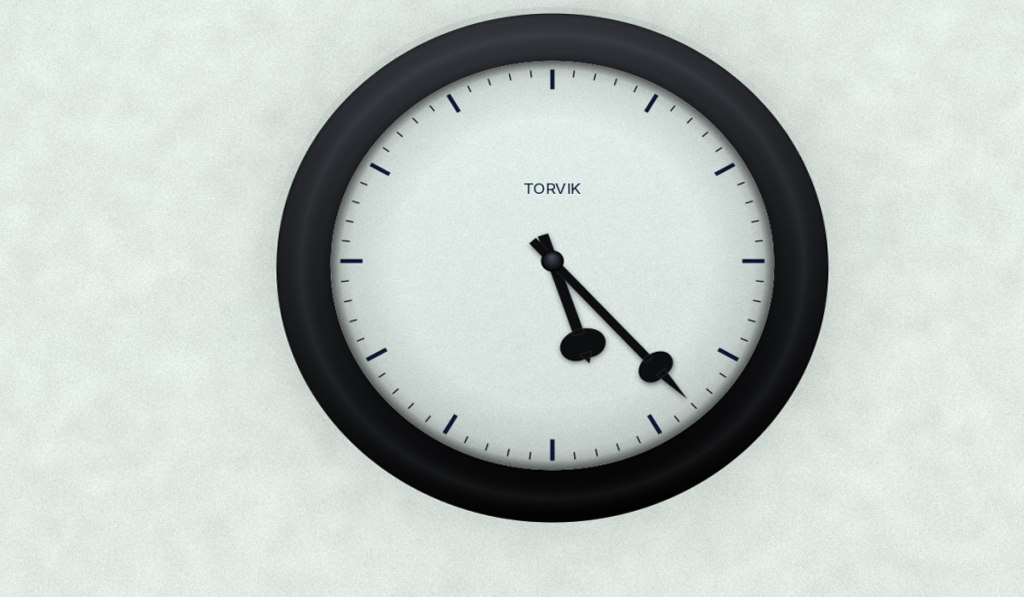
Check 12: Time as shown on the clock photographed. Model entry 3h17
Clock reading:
5h23
